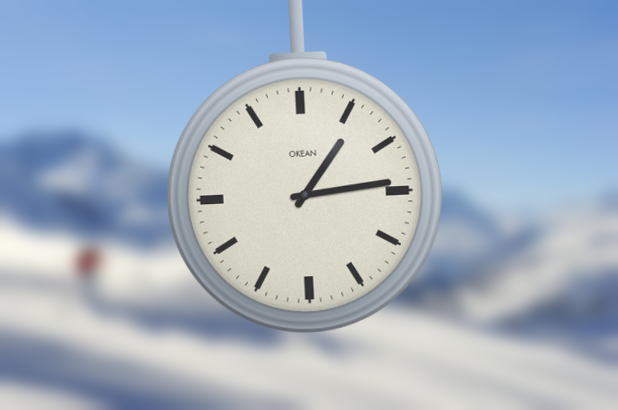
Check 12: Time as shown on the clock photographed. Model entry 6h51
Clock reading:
1h14
